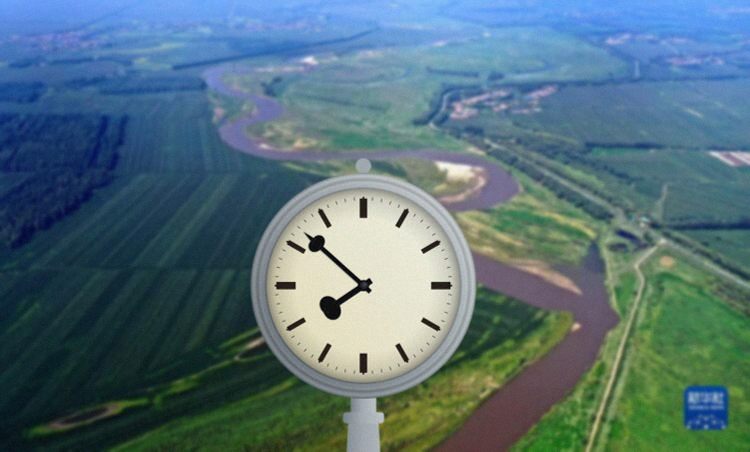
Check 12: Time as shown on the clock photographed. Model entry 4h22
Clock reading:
7h52
